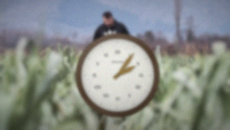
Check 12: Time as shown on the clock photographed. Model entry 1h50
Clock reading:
2h06
